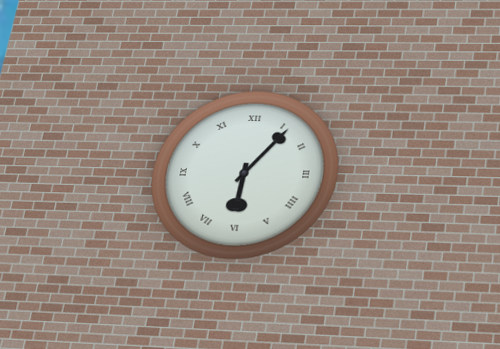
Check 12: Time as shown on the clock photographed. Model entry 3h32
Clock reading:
6h06
